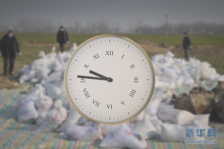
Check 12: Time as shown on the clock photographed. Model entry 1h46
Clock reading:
9h46
